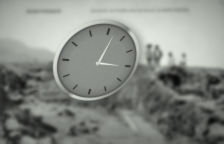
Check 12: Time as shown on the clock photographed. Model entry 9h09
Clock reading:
3h02
